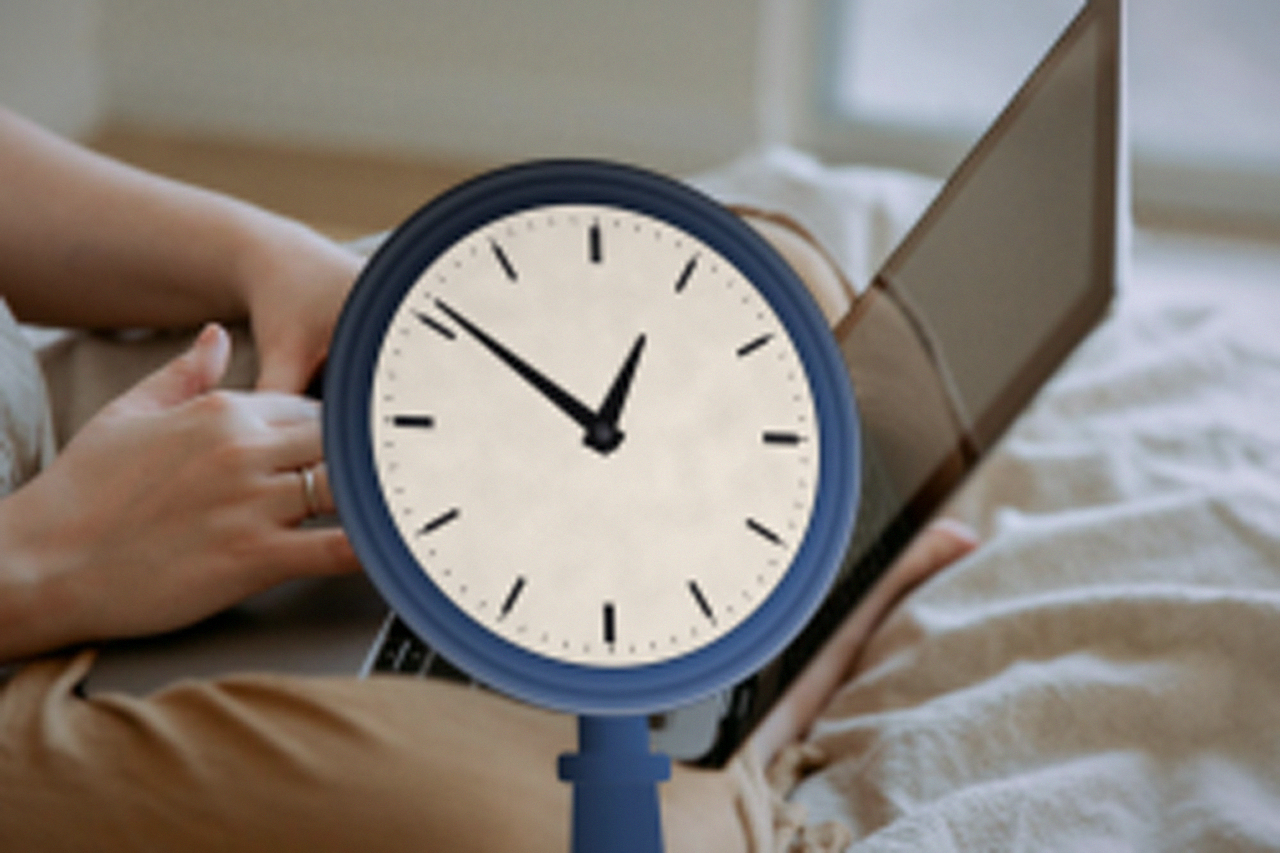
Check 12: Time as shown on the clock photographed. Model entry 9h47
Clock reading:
12h51
